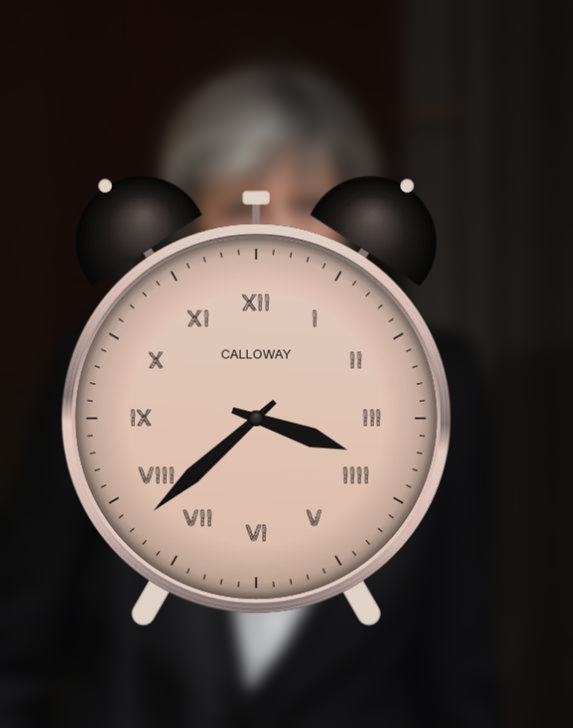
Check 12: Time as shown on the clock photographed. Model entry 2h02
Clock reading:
3h38
